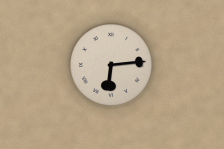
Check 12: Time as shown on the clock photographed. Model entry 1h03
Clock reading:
6h14
